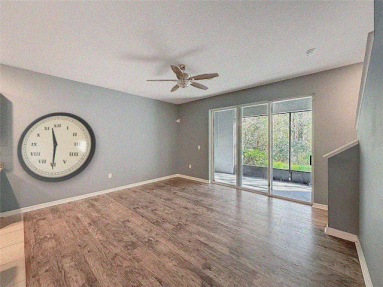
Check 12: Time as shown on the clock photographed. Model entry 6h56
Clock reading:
11h30
